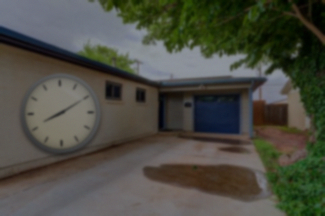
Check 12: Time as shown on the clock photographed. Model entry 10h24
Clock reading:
8h10
